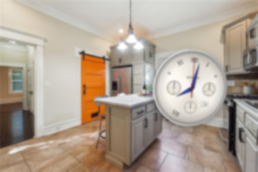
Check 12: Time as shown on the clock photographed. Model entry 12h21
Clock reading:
8h02
